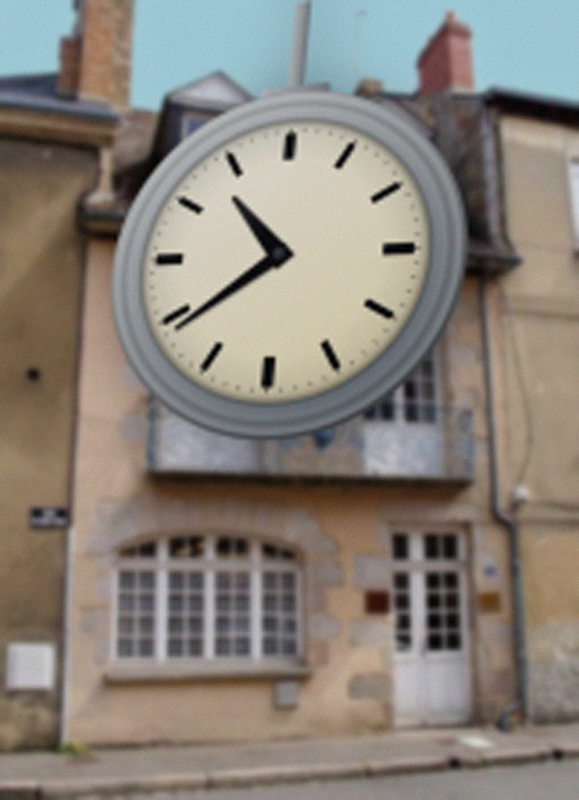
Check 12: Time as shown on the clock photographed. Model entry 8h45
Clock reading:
10h39
